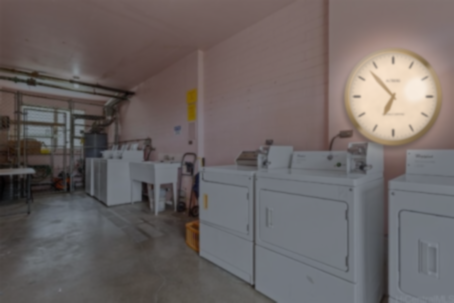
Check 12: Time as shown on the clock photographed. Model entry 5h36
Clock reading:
6h53
